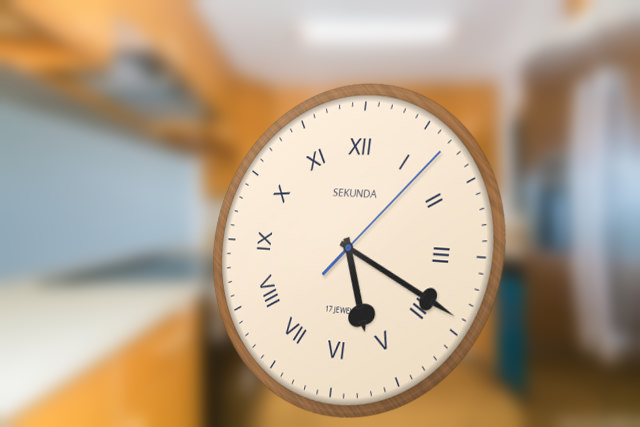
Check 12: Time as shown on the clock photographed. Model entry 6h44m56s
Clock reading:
5h19m07s
